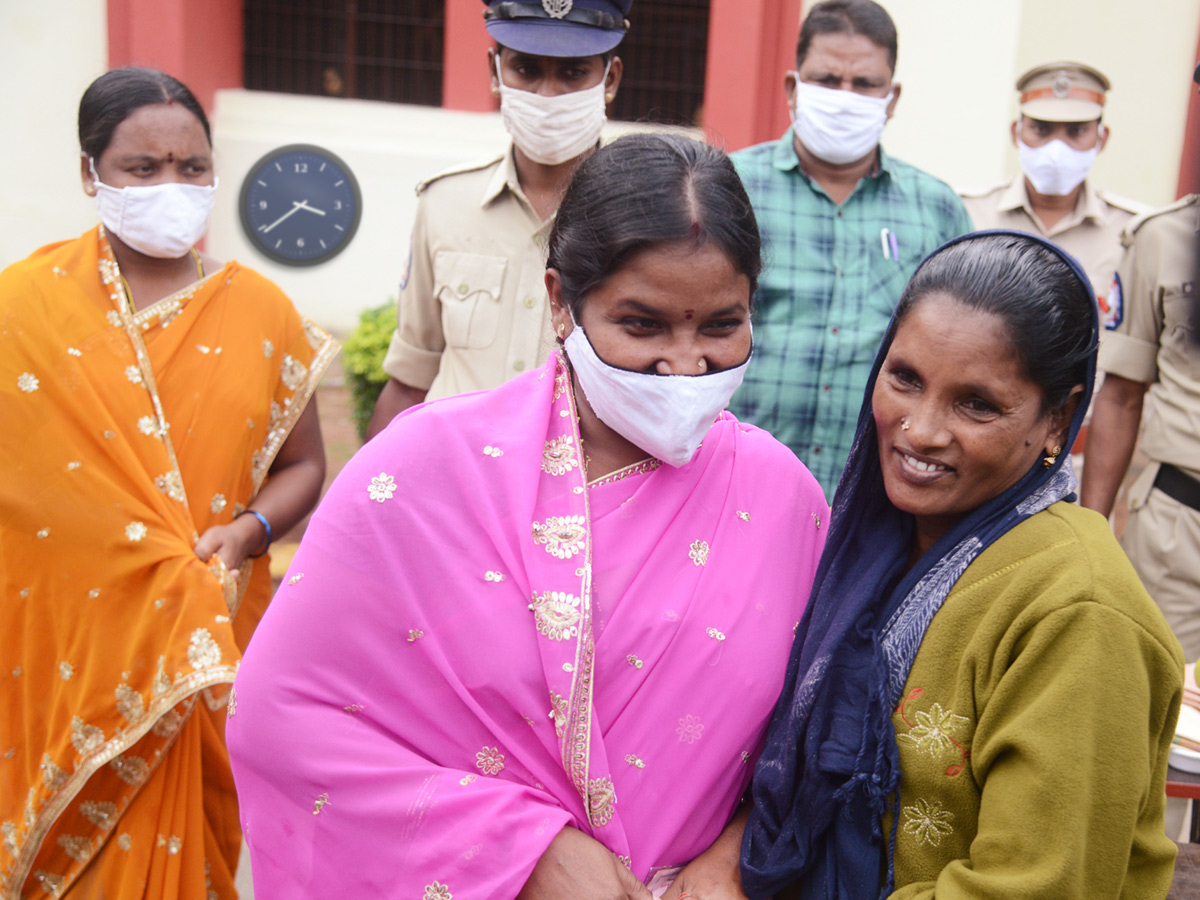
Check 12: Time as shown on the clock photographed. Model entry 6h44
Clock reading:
3h39
